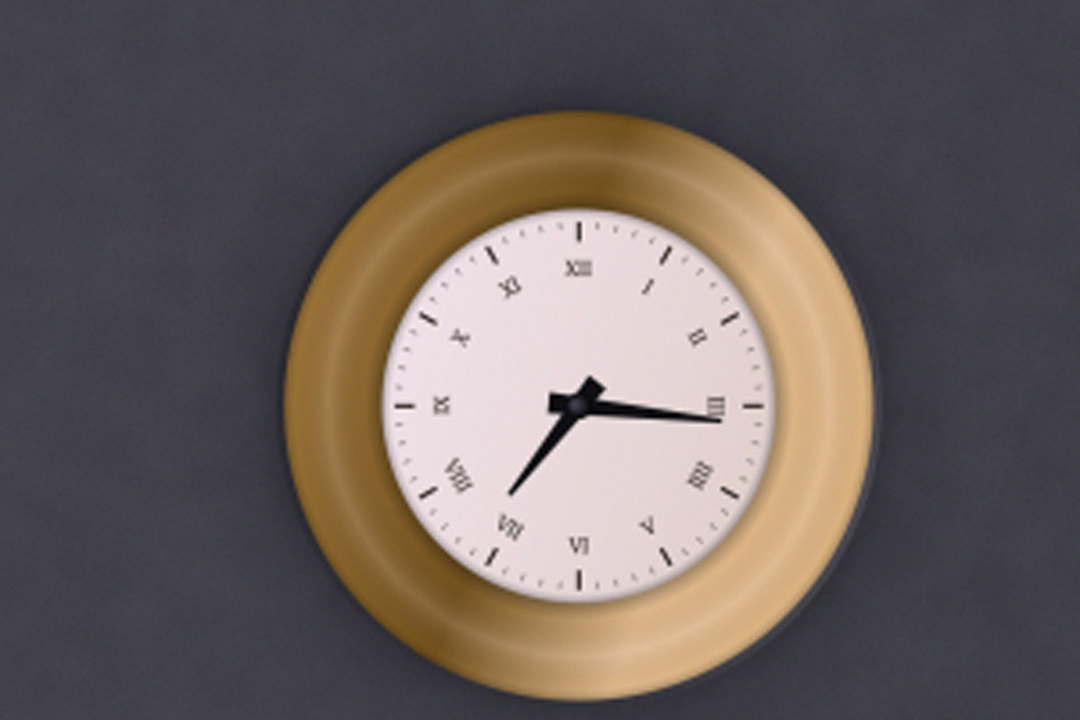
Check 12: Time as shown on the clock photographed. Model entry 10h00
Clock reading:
7h16
